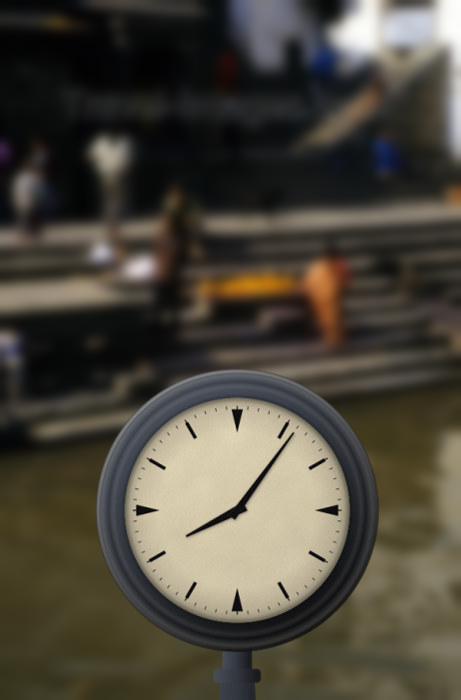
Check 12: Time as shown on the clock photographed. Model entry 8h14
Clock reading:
8h06
